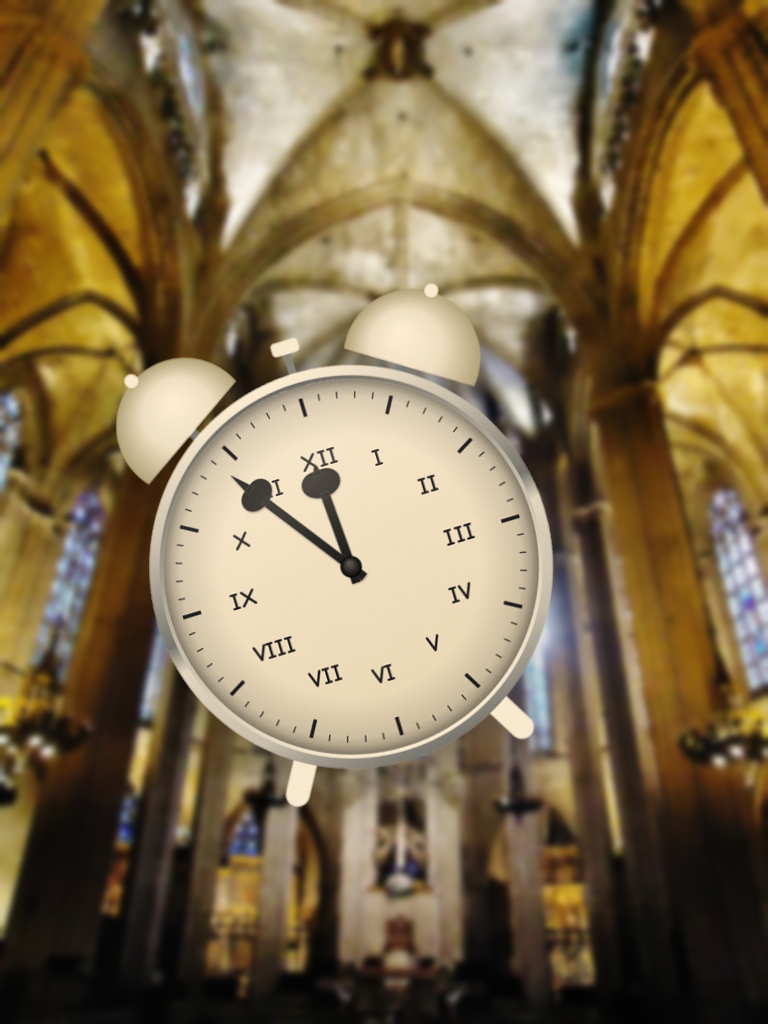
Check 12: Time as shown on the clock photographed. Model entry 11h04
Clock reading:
11h54
